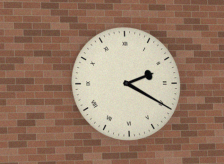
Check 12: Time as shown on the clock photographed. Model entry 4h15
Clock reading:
2h20
